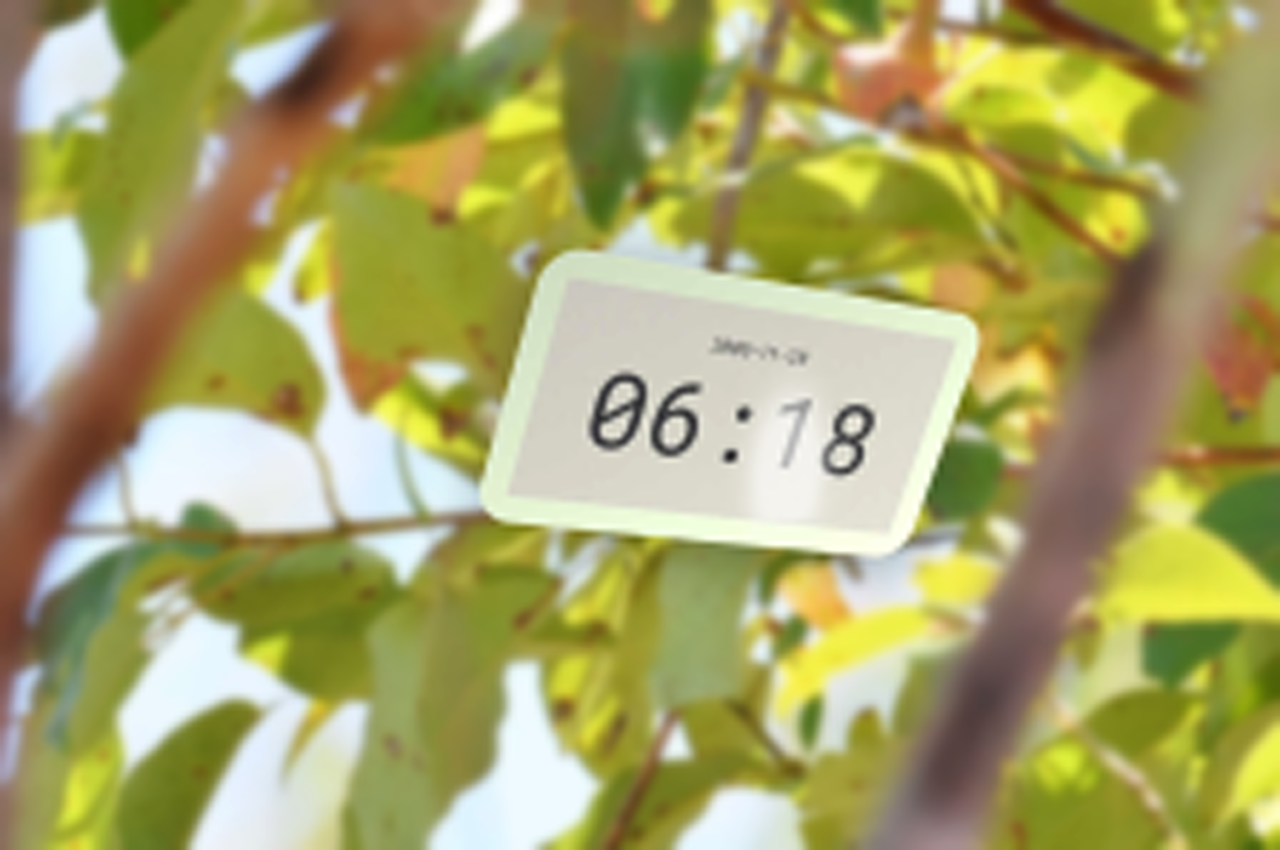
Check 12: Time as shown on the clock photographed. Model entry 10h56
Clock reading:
6h18
